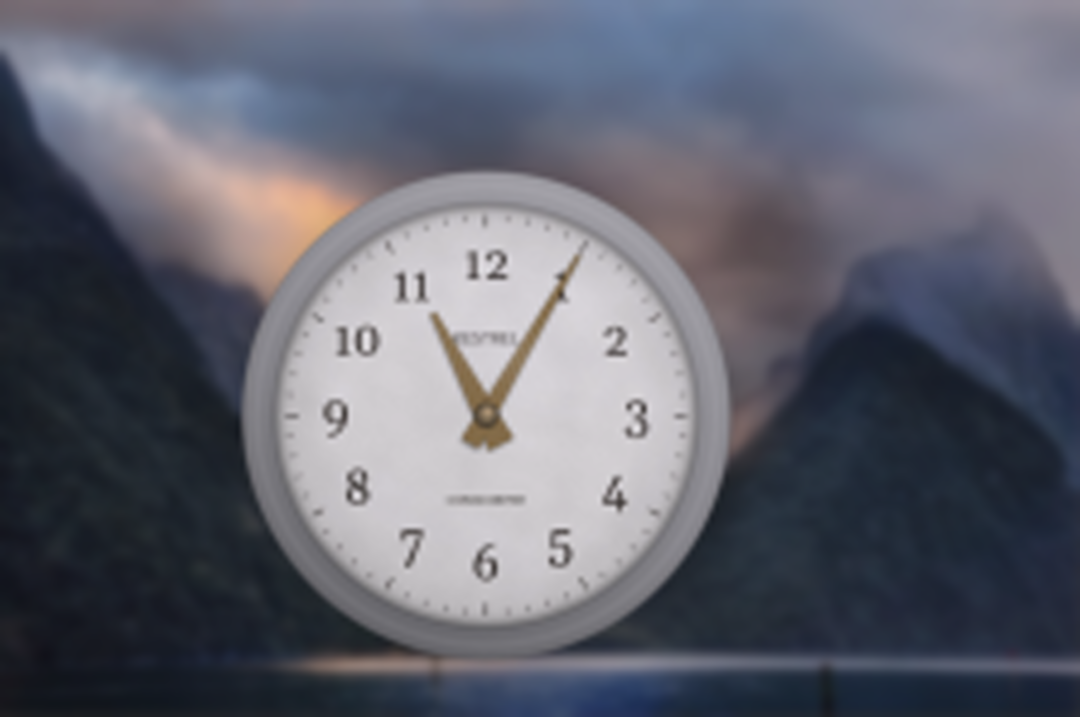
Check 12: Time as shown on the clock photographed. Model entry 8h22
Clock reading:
11h05
